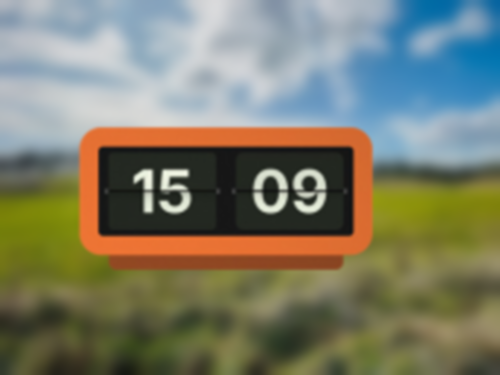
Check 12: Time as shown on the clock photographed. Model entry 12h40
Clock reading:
15h09
